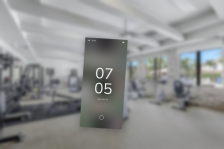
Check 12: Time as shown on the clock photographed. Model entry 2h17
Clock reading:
7h05
